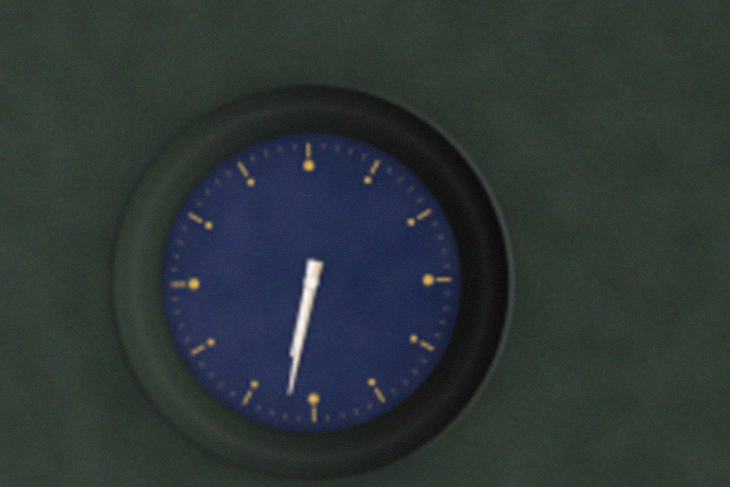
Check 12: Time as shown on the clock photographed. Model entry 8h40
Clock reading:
6h32
